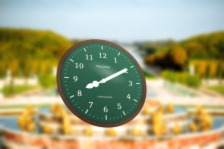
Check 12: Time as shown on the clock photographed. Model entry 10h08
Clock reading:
8h10
